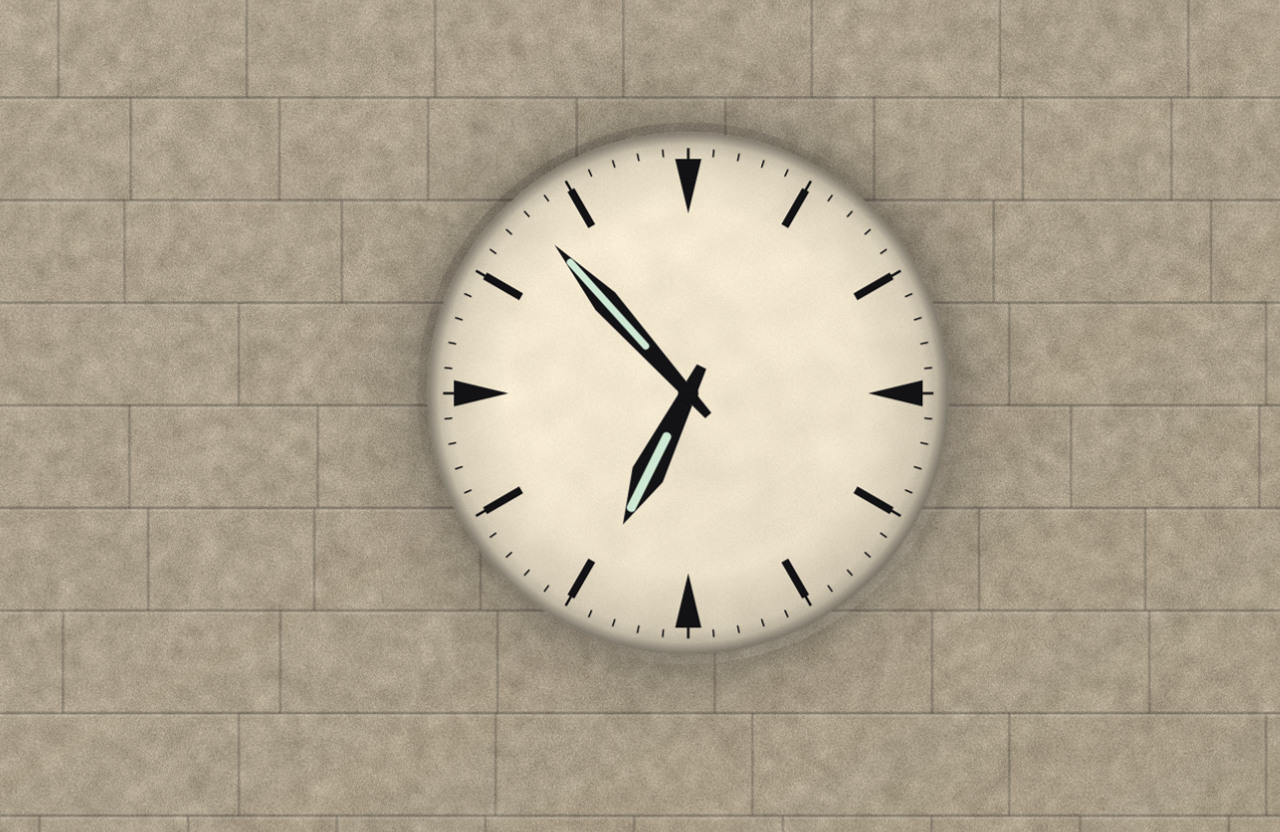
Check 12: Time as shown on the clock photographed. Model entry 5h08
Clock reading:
6h53
